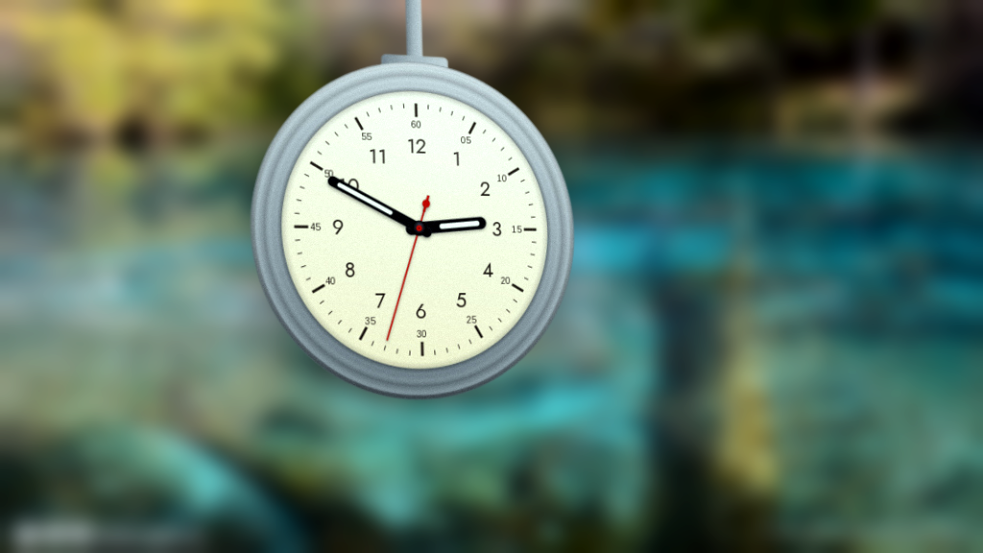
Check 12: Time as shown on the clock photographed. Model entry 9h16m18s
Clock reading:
2h49m33s
